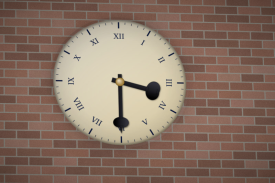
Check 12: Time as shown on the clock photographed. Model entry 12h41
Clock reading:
3h30
